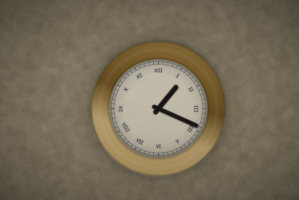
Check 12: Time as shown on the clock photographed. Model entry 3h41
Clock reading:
1h19
